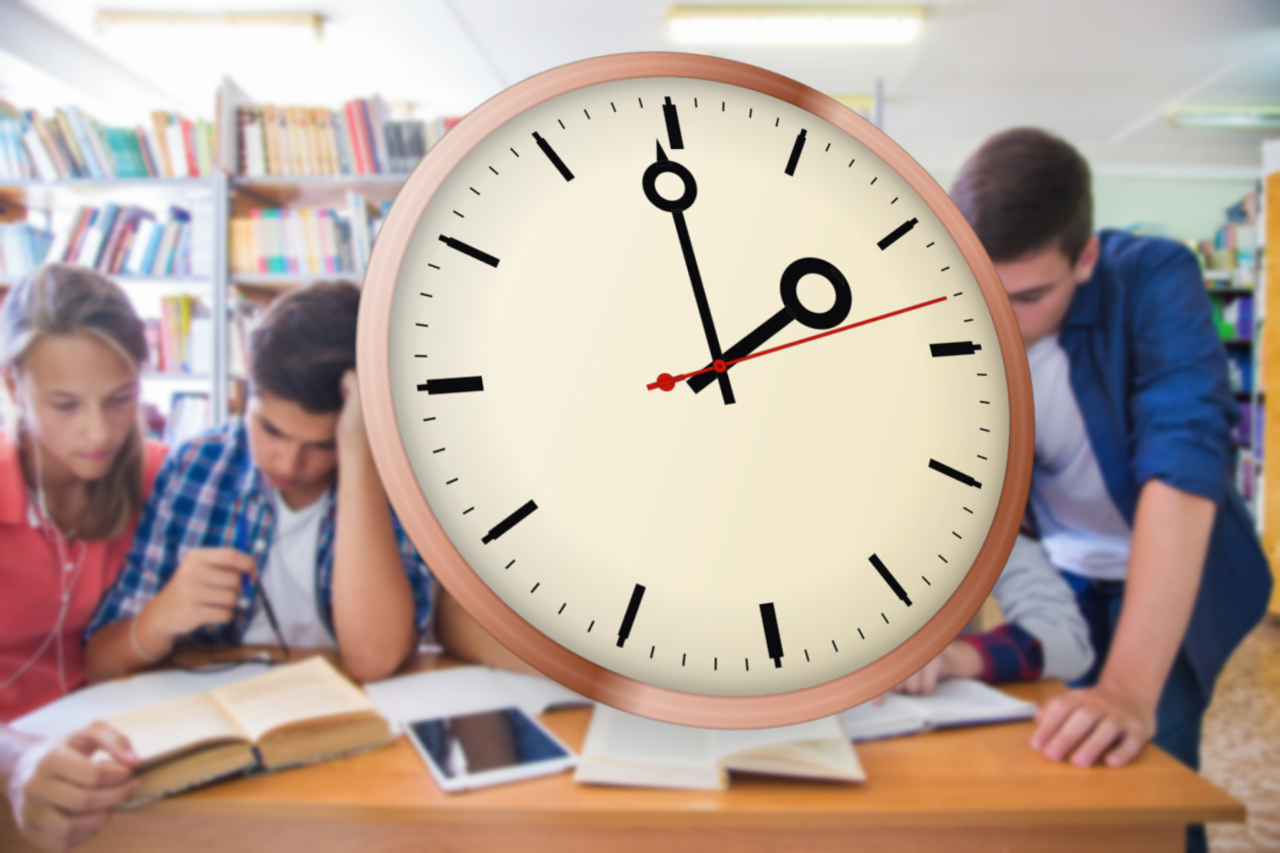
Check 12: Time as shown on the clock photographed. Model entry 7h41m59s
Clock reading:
1h59m13s
